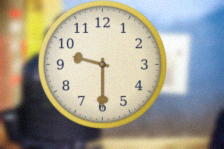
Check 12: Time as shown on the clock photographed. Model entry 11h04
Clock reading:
9h30
